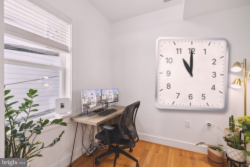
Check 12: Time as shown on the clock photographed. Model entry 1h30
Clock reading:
11h00
